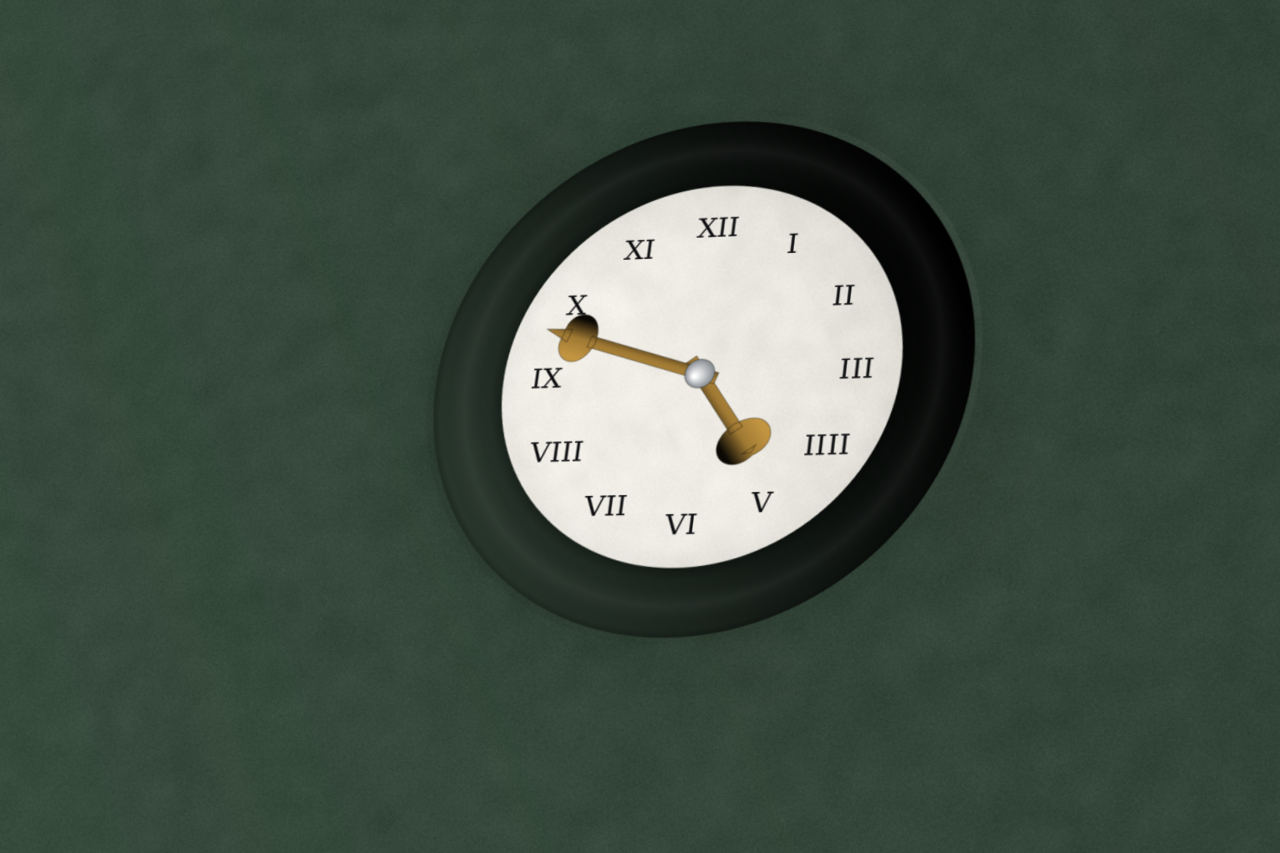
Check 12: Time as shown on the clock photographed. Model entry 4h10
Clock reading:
4h48
